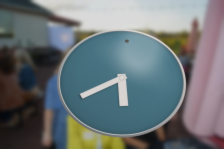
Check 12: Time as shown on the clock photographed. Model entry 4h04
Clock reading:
5h39
